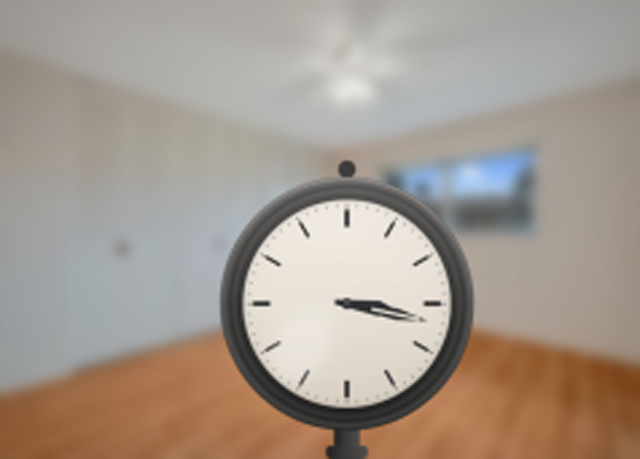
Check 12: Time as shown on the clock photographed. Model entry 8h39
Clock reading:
3h17
